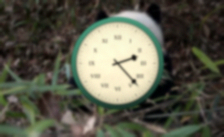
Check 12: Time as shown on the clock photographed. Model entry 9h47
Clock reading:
2h23
